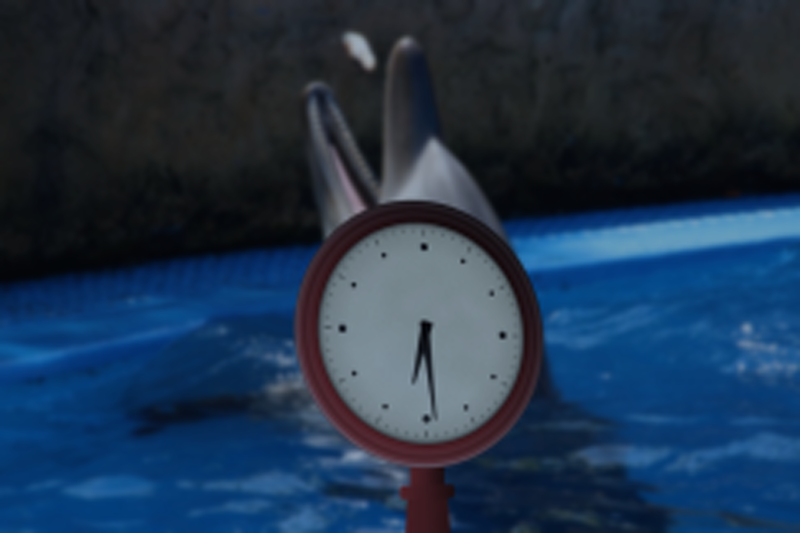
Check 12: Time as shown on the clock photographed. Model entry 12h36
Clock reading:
6h29
